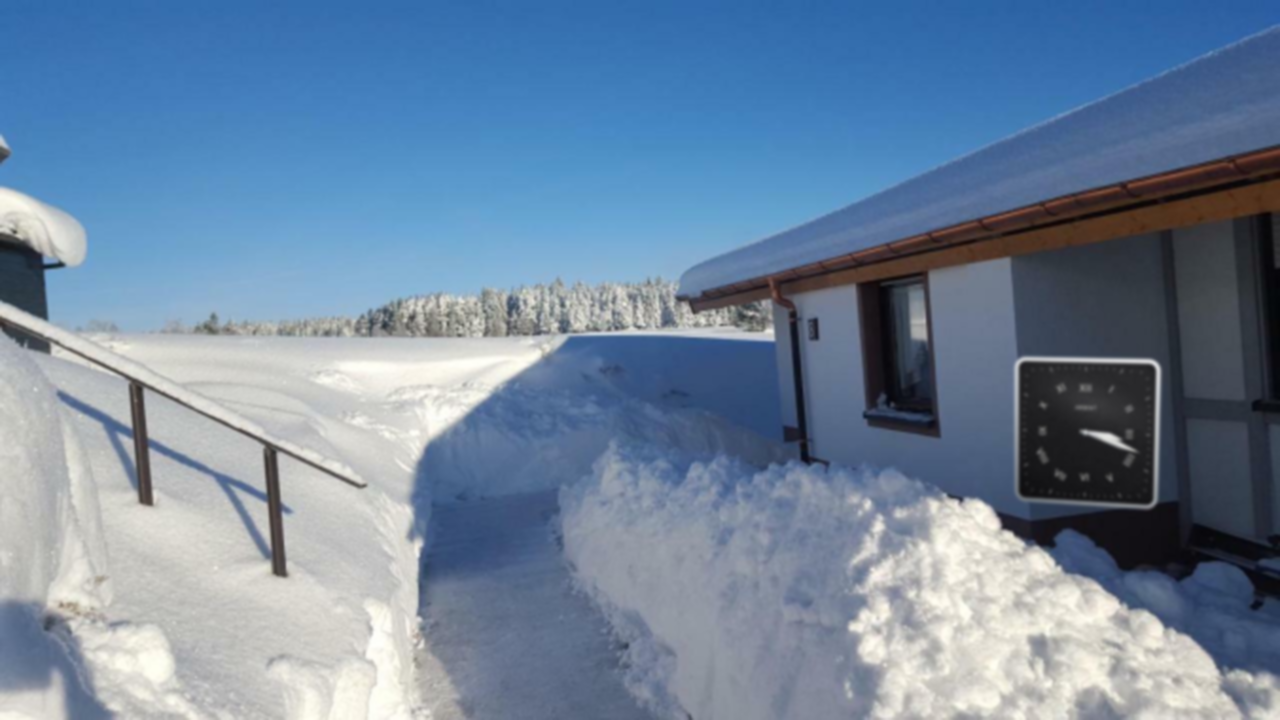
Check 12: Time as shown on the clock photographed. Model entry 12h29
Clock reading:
3h18
